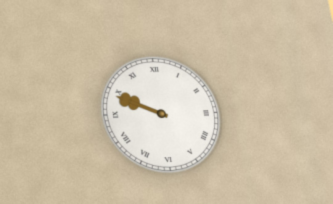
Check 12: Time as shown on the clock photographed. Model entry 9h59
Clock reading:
9h49
